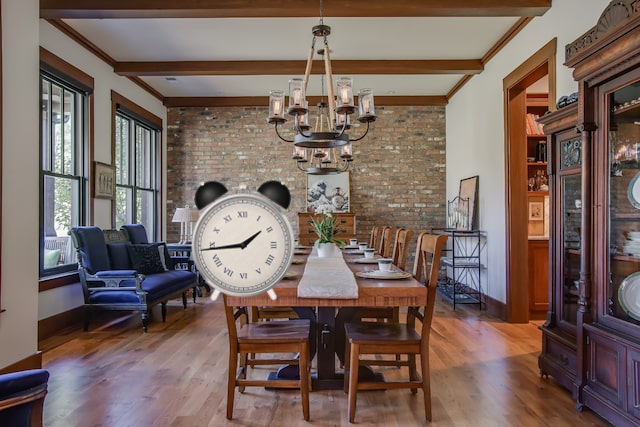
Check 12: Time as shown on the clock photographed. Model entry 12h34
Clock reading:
1h44
